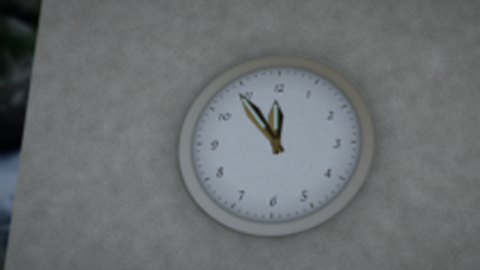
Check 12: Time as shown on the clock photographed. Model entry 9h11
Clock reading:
11h54
